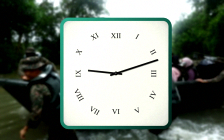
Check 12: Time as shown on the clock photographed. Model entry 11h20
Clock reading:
9h12
